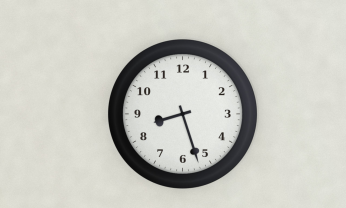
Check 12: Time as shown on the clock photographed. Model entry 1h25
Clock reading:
8h27
